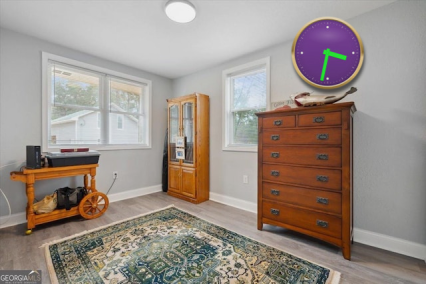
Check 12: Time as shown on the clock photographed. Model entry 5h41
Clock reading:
3h32
